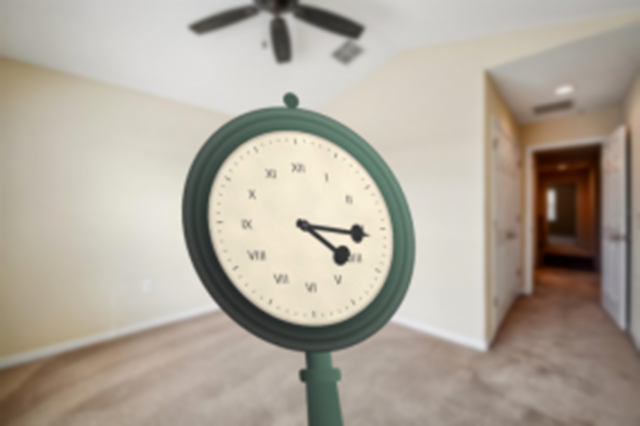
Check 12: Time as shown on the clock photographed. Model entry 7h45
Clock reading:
4h16
